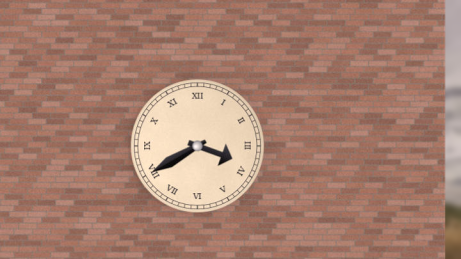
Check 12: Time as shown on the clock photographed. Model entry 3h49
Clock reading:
3h40
